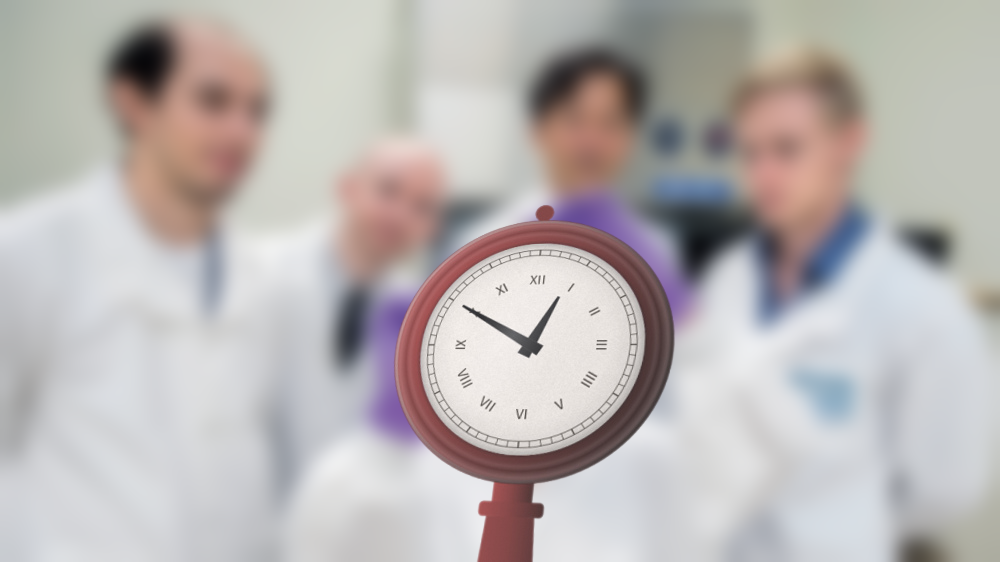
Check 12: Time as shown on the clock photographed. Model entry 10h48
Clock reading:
12h50
